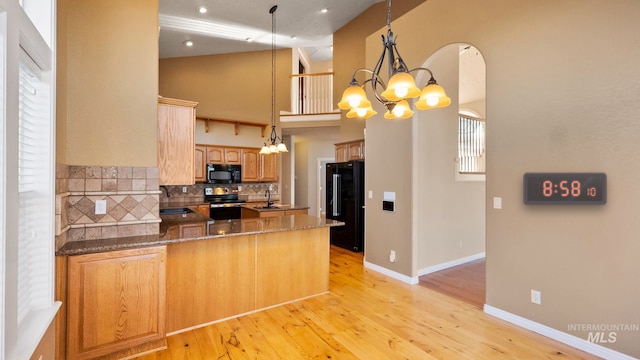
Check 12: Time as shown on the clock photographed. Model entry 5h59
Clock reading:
8h58
